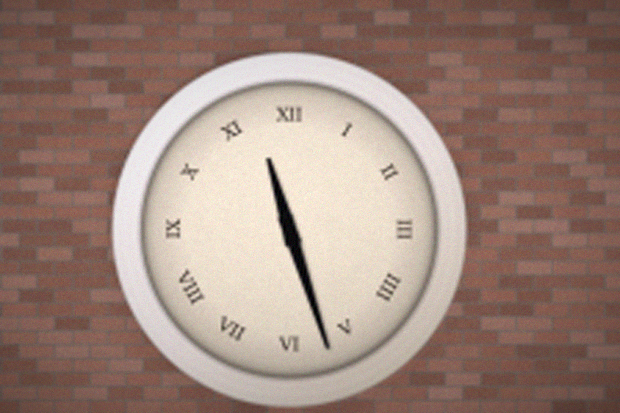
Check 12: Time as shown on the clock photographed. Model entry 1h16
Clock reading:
11h27
